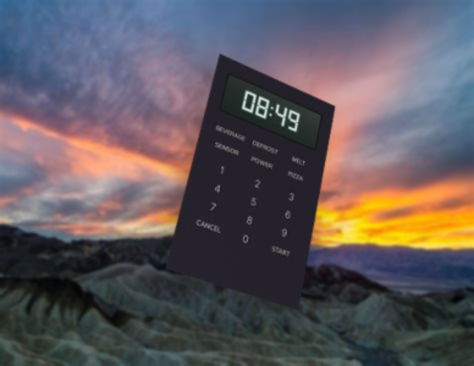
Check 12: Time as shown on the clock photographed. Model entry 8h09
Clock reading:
8h49
